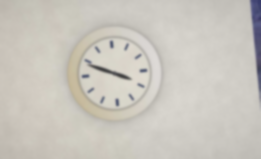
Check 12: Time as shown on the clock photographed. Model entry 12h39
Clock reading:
3h49
